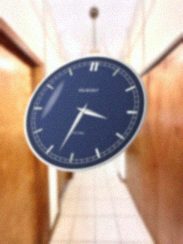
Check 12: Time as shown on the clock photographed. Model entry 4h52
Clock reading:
3h33
